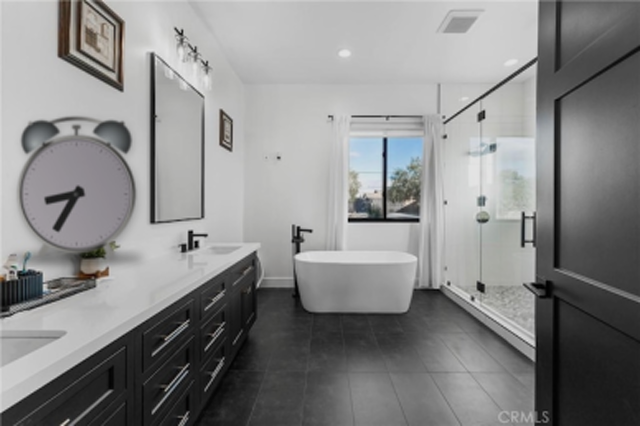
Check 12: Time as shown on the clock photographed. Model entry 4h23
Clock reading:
8h35
